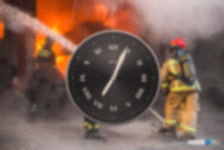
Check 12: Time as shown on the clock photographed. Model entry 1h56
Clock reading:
7h04
